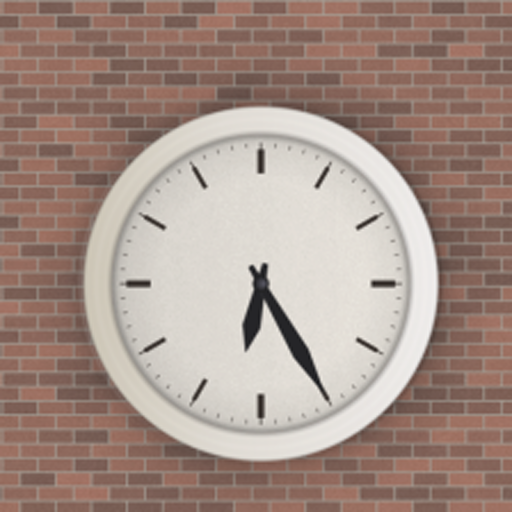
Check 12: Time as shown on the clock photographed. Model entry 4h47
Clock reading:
6h25
